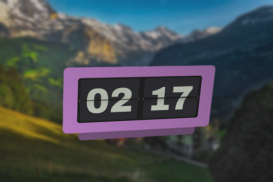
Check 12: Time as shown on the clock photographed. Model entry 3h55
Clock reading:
2h17
